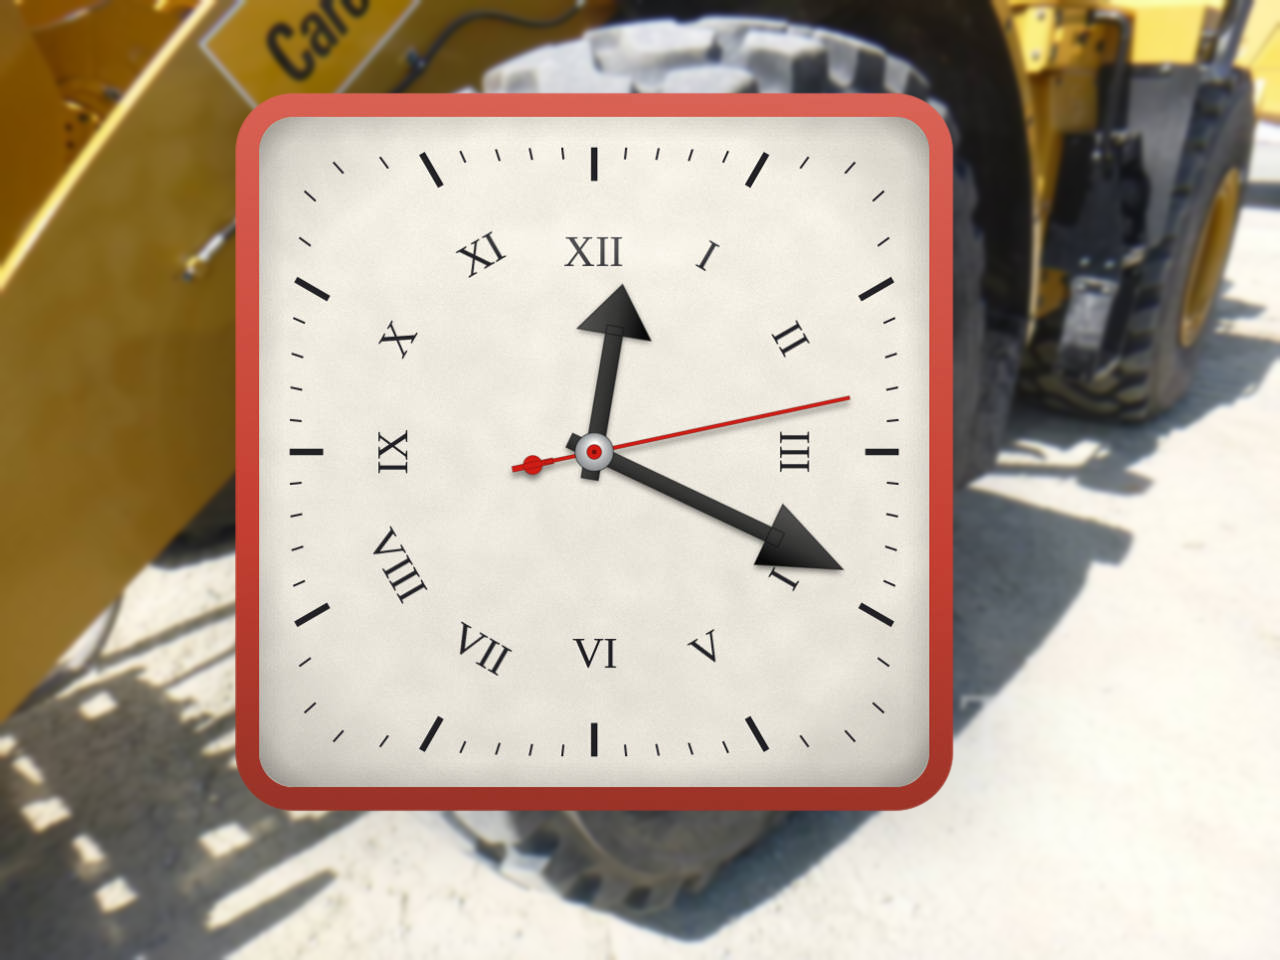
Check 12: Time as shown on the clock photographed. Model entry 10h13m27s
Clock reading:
12h19m13s
